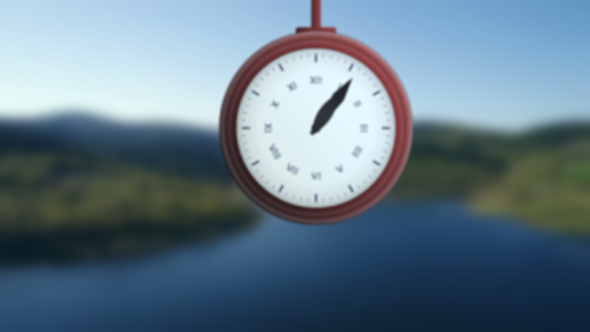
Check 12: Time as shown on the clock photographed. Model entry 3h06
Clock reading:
1h06
